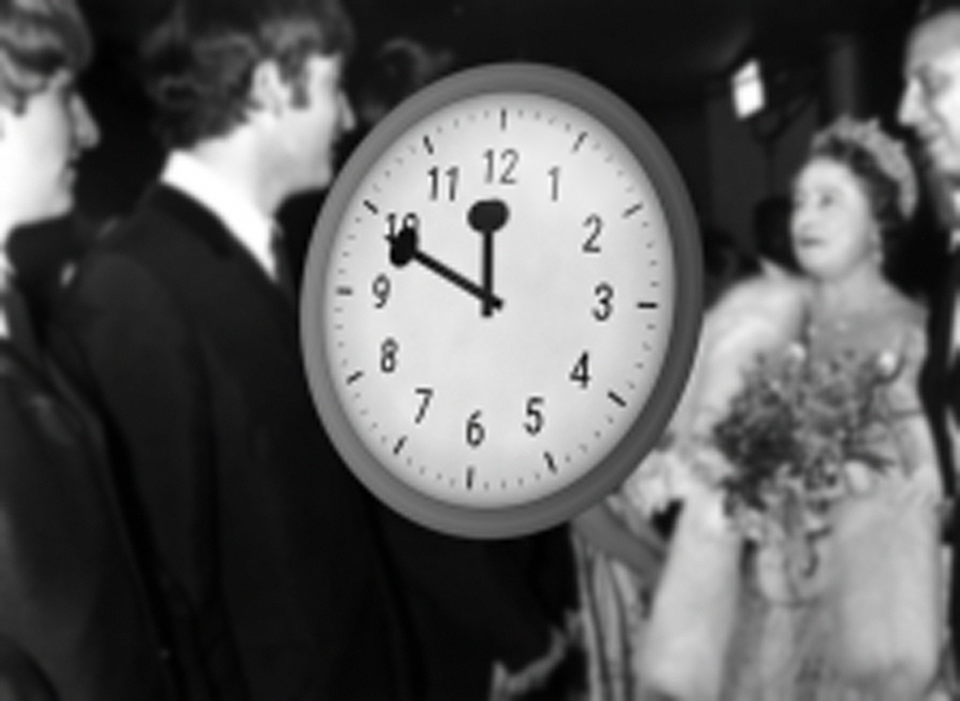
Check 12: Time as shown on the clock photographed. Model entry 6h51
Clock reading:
11h49
